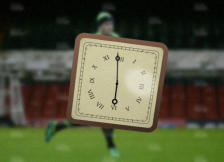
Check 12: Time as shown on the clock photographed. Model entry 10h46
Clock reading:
5h59
